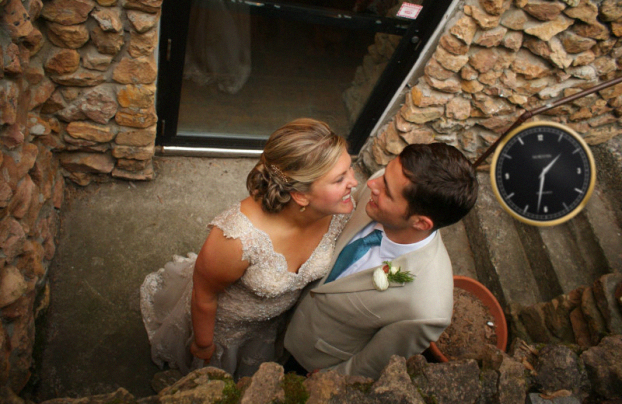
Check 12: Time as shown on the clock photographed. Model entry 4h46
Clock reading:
1h32
